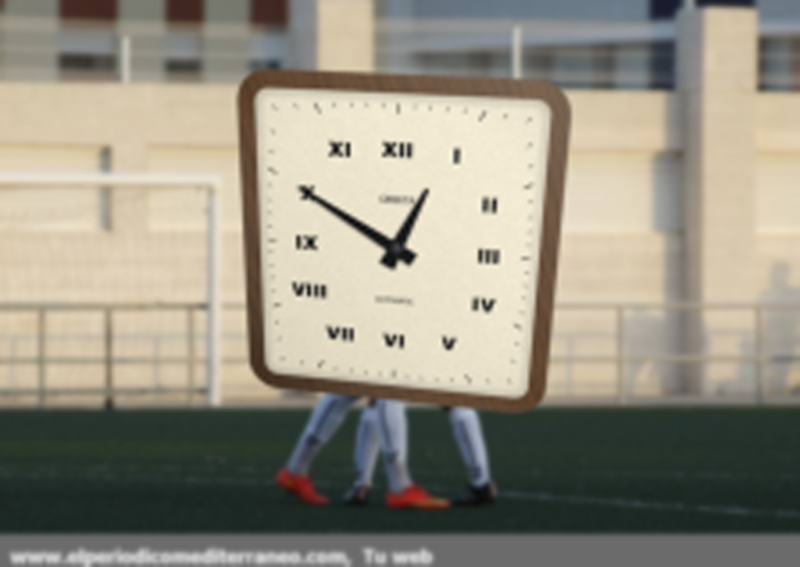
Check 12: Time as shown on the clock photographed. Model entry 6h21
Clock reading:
12h50
